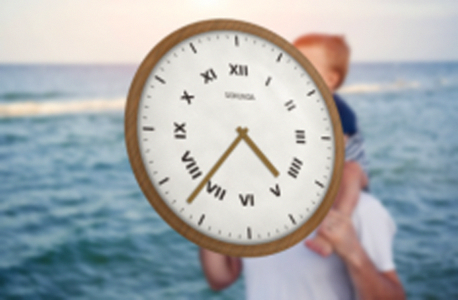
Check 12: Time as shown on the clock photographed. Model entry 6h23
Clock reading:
4h37
